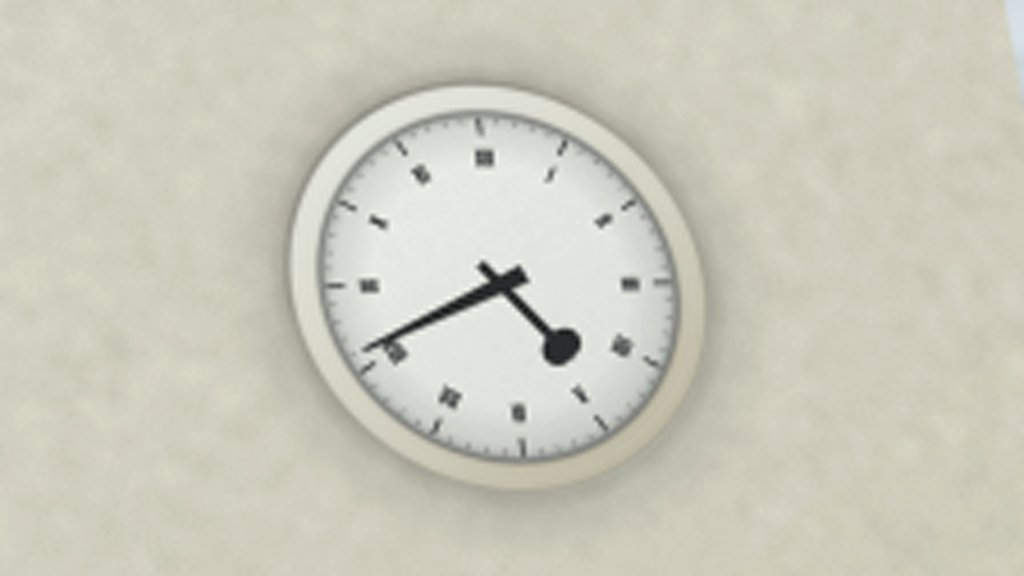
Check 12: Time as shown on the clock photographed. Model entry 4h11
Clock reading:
4h41
